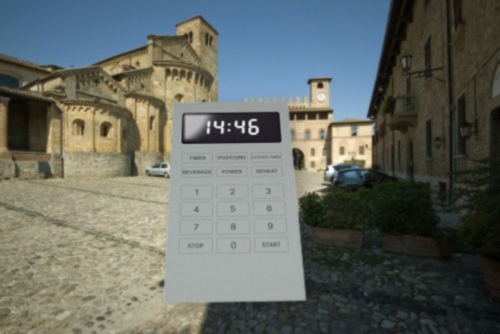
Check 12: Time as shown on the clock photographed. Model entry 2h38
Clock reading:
14h46
